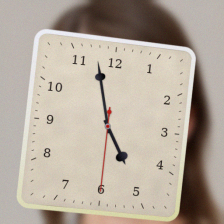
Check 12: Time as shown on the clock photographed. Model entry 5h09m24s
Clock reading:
4h57m30s
